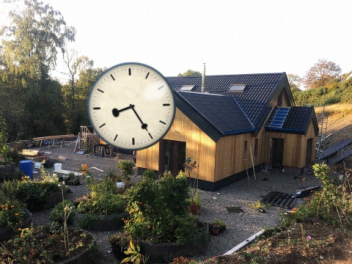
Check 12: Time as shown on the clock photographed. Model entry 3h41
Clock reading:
8h25
